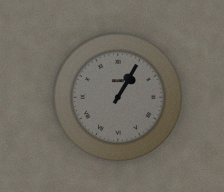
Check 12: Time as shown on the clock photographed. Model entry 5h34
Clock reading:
1h05
